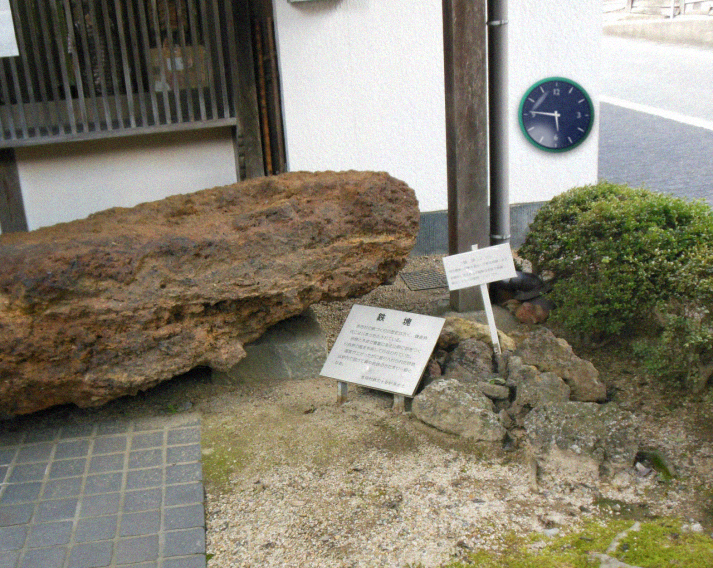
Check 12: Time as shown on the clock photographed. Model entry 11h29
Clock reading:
5h46
